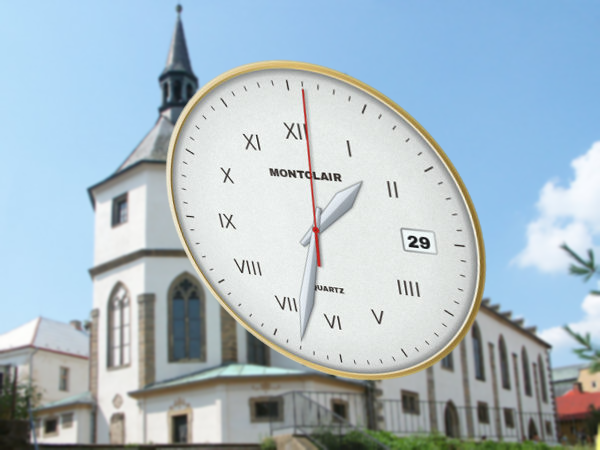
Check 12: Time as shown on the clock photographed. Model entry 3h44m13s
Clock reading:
1h33m01s
